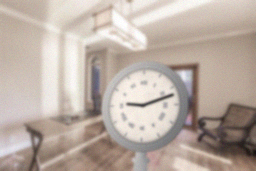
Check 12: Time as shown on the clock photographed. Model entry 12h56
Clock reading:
9h12
